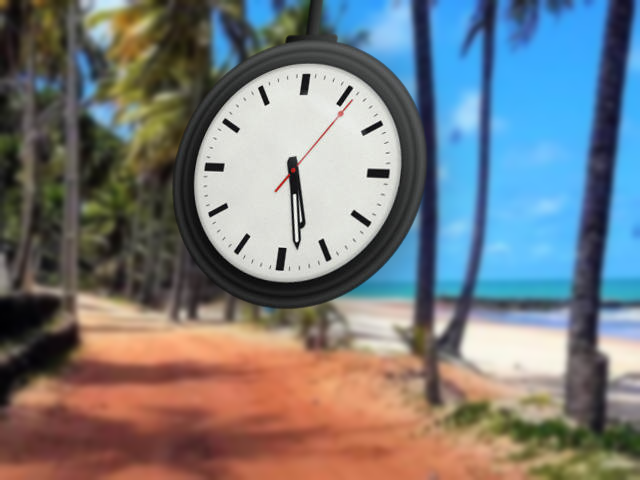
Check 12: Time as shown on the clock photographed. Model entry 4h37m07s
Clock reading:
5h28m06s
